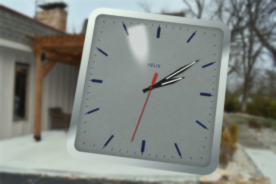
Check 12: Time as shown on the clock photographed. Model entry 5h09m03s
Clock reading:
2h08m32s
